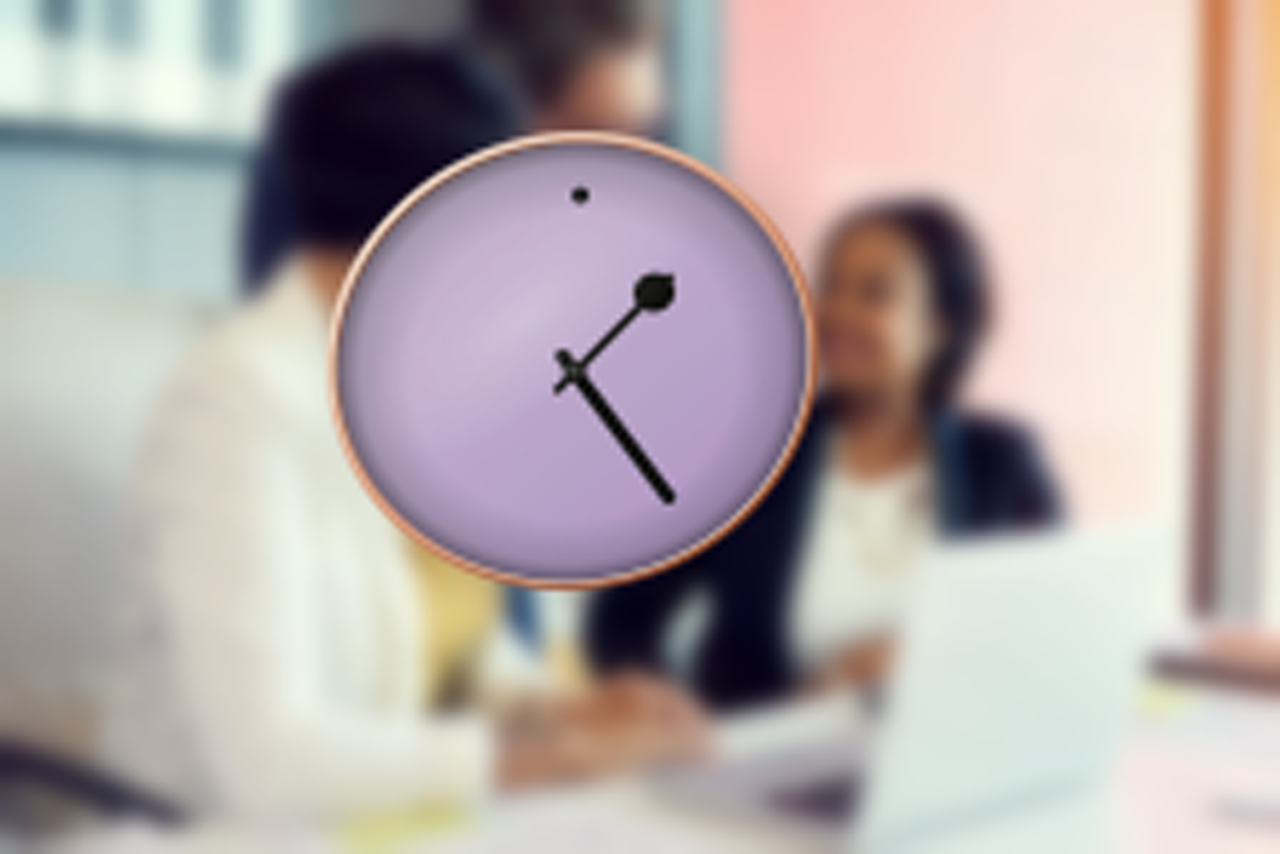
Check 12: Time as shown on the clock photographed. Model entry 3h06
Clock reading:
1h24
